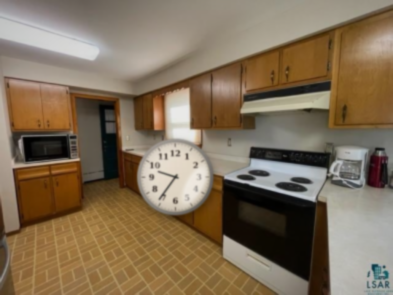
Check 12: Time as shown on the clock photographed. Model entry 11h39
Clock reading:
9h36
